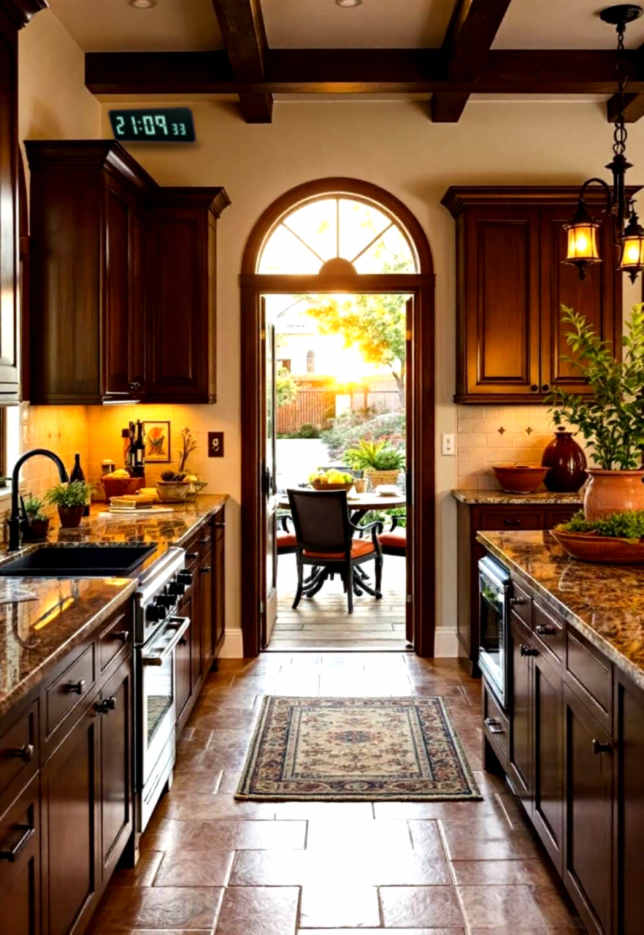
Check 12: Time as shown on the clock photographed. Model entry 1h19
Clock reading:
21h09
